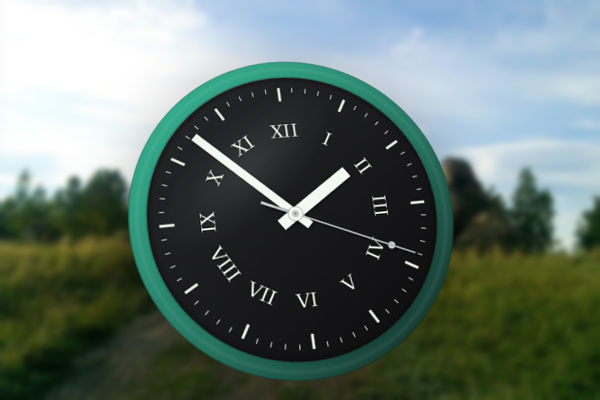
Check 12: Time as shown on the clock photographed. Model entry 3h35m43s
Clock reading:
1h52m19s
